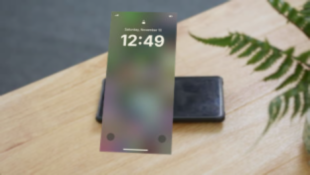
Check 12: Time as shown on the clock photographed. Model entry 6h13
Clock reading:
12h49
